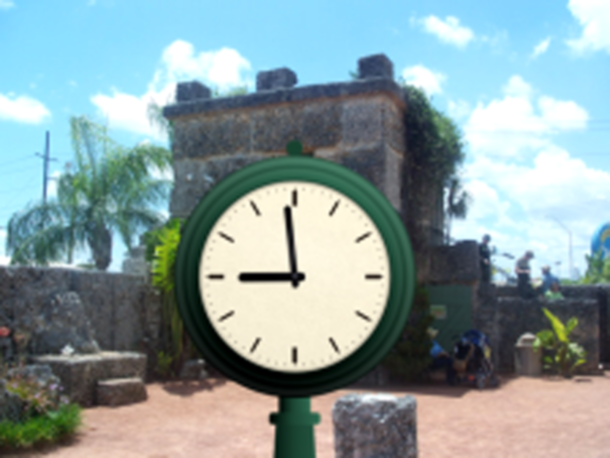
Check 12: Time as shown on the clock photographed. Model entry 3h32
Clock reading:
8h59
